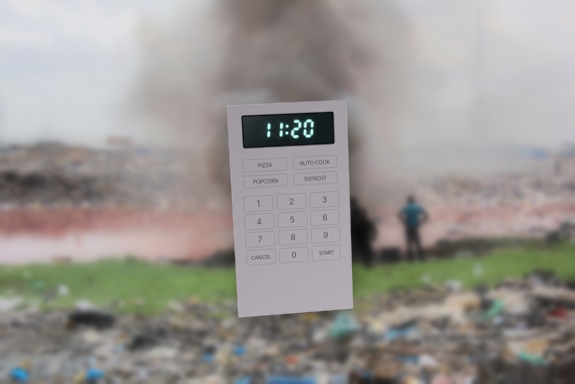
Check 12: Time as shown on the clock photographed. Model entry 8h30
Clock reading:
11h20
